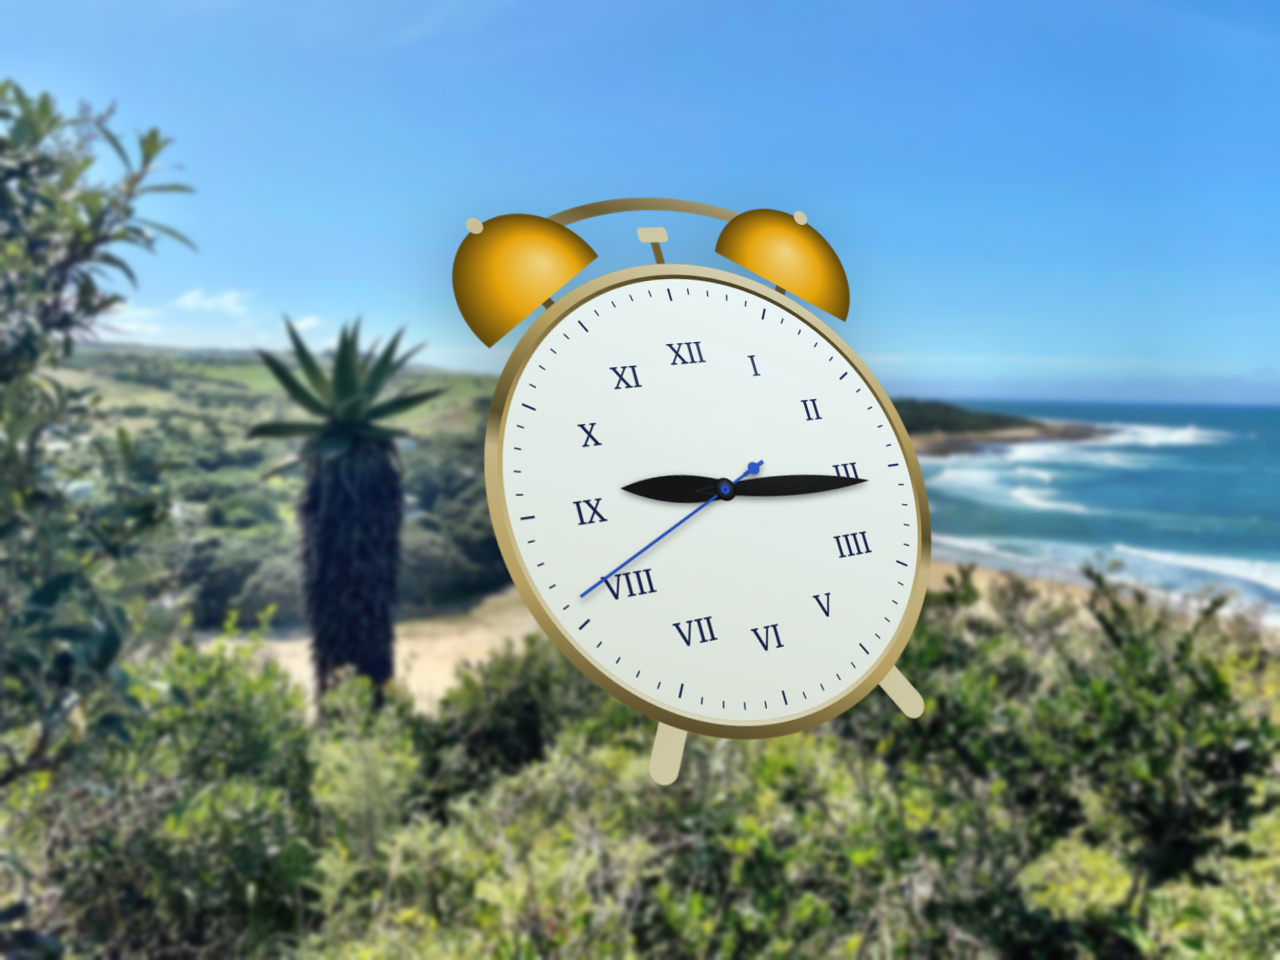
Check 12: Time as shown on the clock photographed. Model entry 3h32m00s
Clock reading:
9h15m41s
